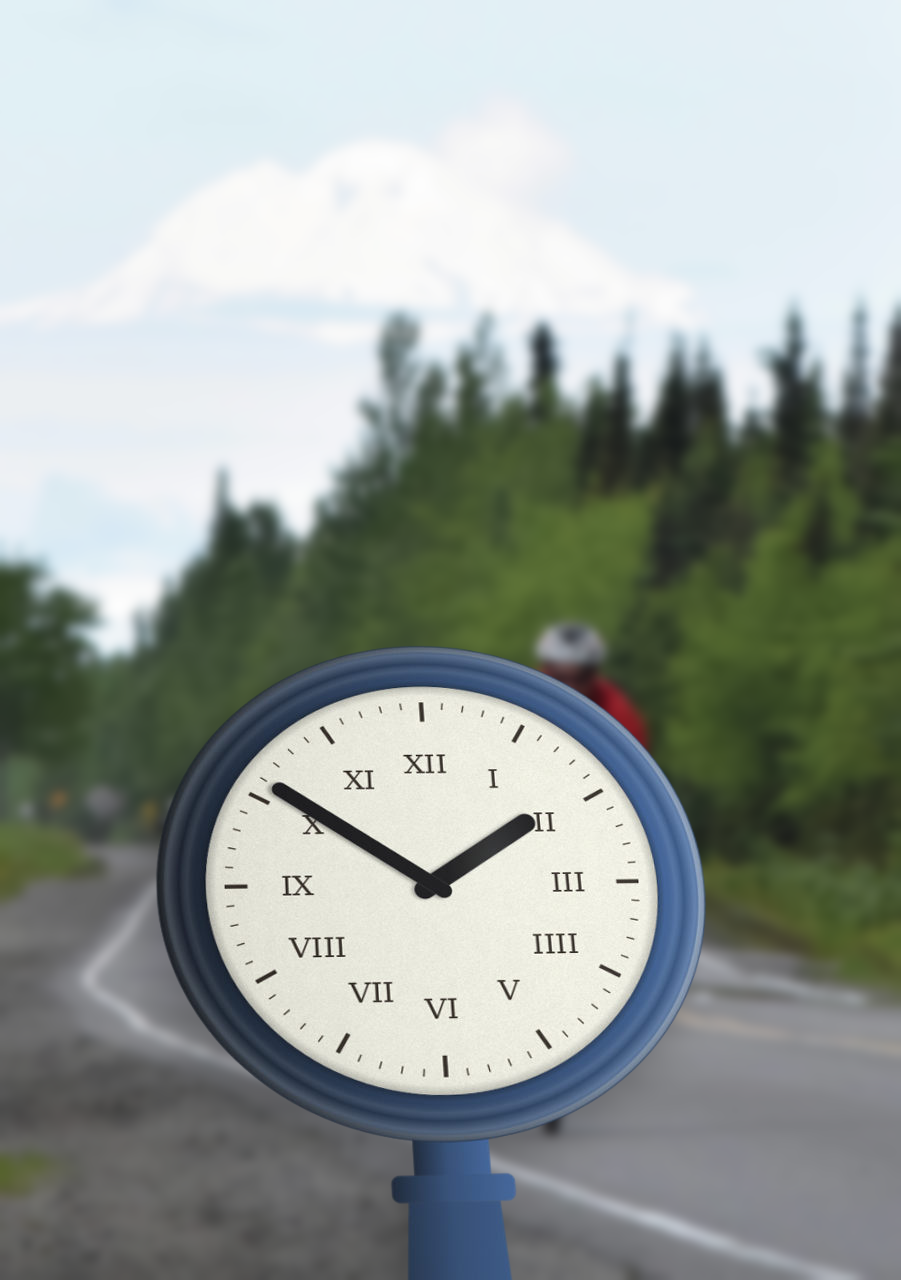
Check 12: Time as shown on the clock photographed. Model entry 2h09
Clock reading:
1h51
